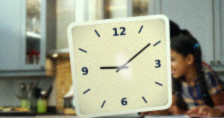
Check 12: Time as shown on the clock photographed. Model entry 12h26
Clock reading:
9h09
